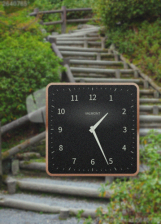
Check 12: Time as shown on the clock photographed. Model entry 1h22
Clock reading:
1h26
